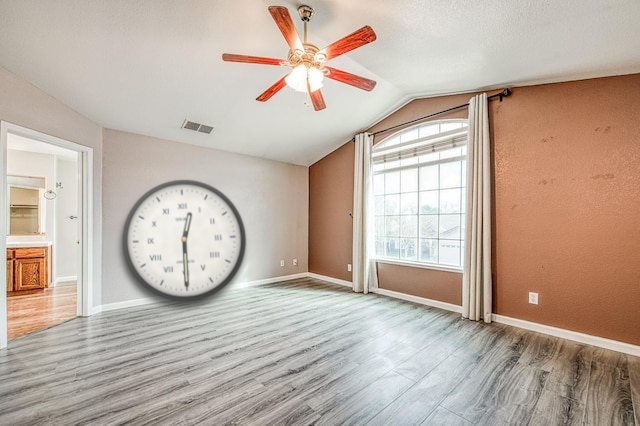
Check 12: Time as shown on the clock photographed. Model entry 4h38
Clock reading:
12h30
